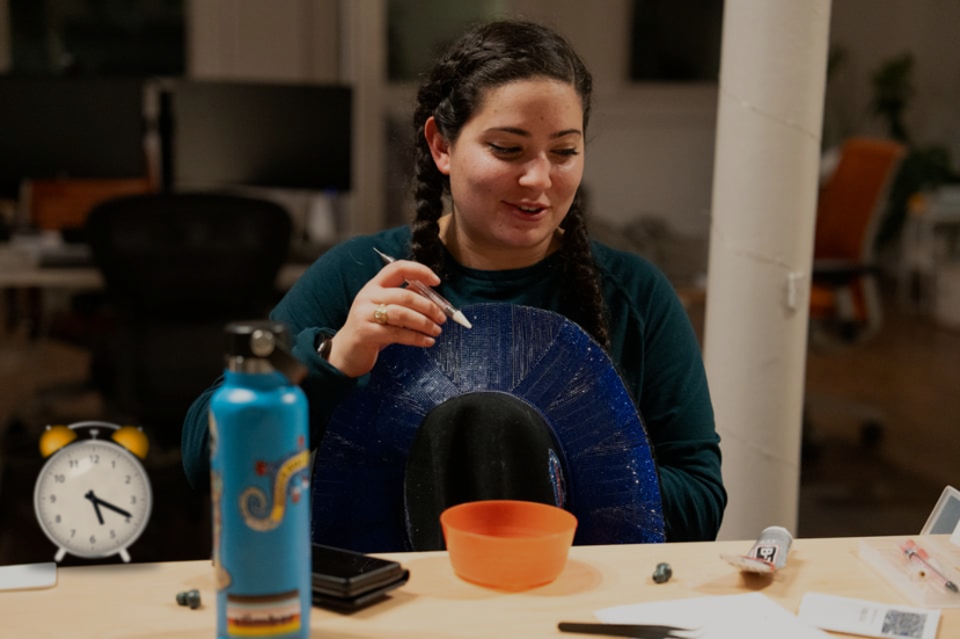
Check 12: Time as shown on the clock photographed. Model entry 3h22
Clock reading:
5h19
